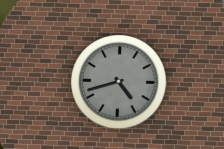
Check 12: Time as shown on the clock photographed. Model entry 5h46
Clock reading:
4h42
